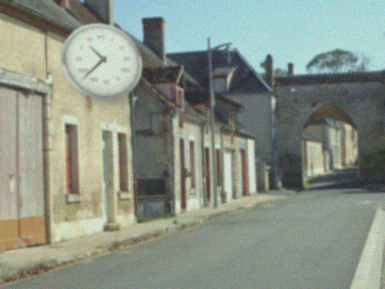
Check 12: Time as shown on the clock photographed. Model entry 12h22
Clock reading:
10h38
